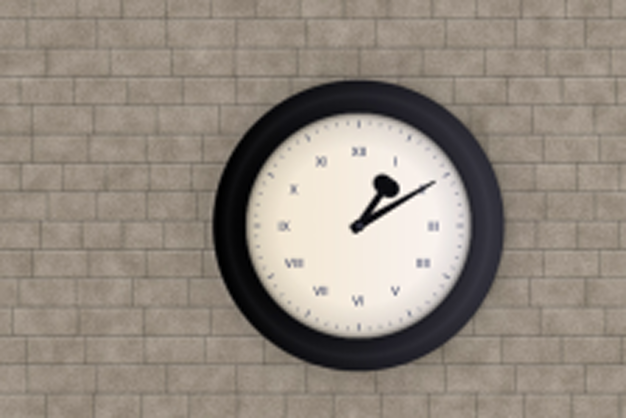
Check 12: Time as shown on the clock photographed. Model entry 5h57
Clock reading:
1h10
